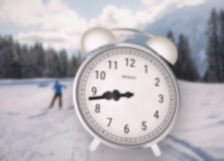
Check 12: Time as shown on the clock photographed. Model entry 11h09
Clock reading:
8h43
